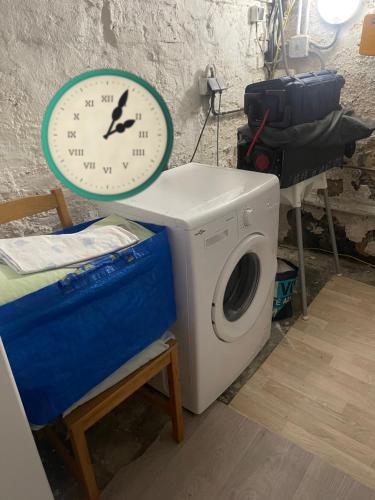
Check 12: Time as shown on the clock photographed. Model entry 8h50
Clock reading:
2h04
